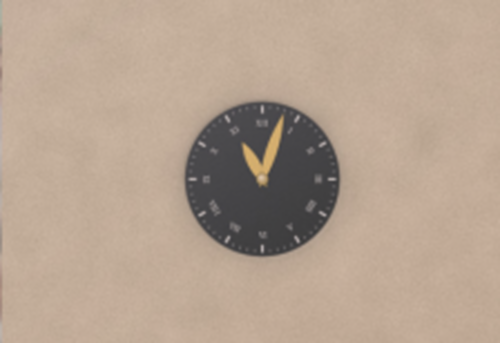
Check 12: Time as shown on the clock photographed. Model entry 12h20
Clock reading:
11h03
